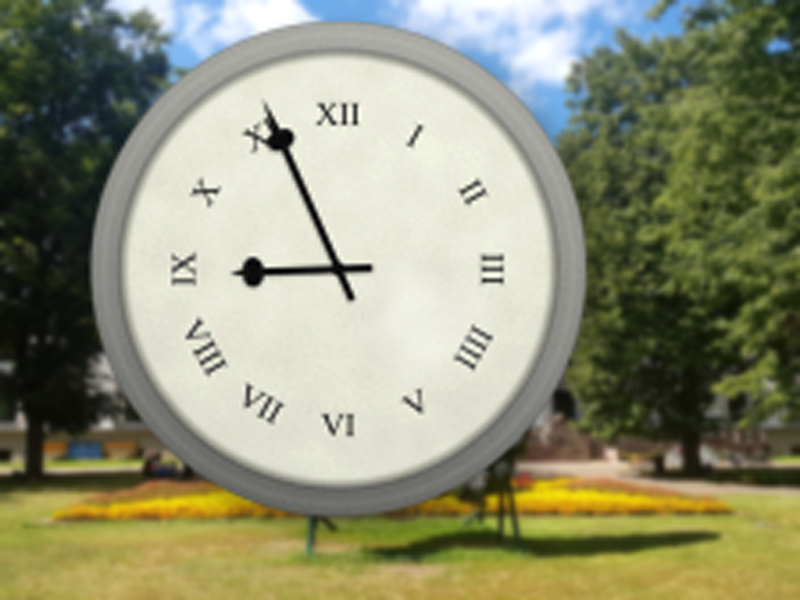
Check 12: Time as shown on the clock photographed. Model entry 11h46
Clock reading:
8h56
